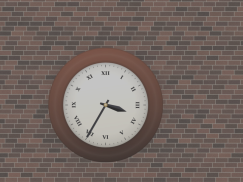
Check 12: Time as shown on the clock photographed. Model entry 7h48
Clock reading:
3h35
